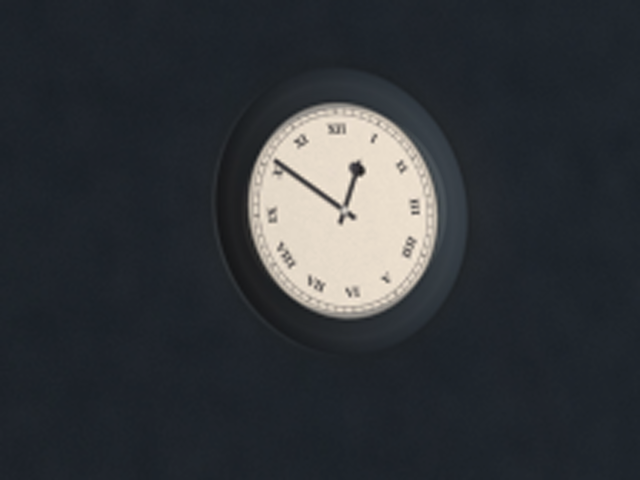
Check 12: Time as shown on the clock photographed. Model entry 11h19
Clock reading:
12h51
